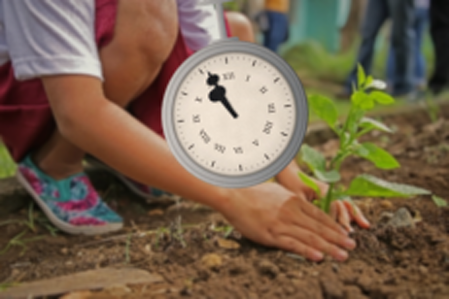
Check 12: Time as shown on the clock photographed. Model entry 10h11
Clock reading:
10h56
